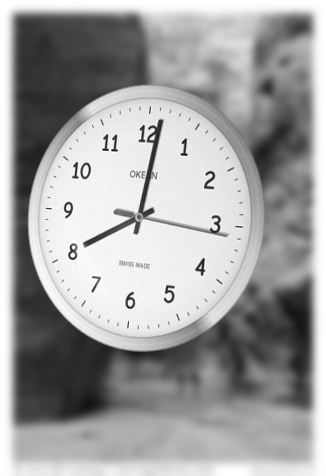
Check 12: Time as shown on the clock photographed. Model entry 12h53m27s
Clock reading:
8h01m16s
